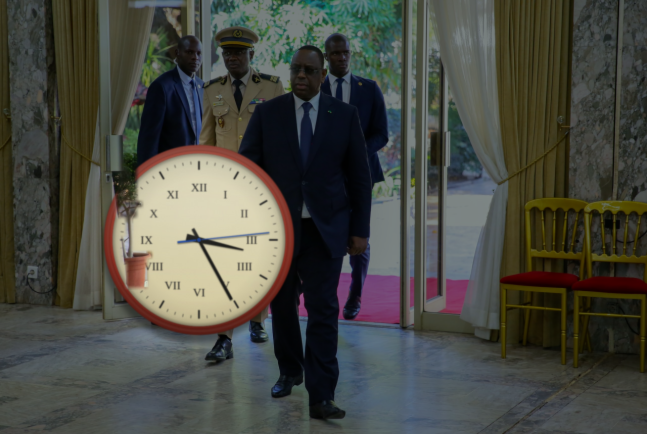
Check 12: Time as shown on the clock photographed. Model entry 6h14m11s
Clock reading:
3h25m14s
